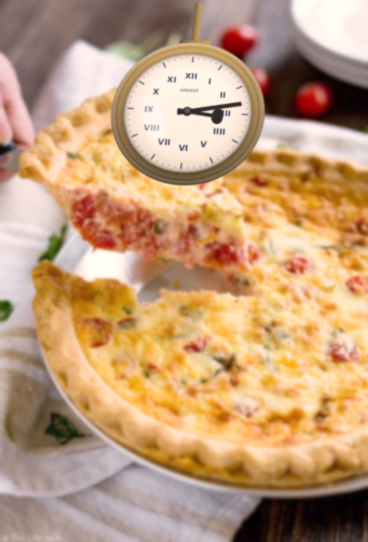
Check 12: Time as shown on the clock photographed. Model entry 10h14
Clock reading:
3h13
